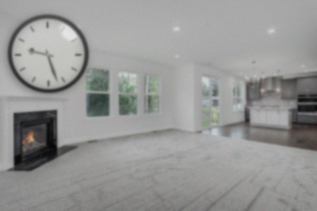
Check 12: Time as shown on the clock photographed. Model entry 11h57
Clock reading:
9h27
